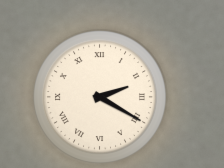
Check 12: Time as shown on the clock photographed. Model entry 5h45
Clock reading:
2h20
